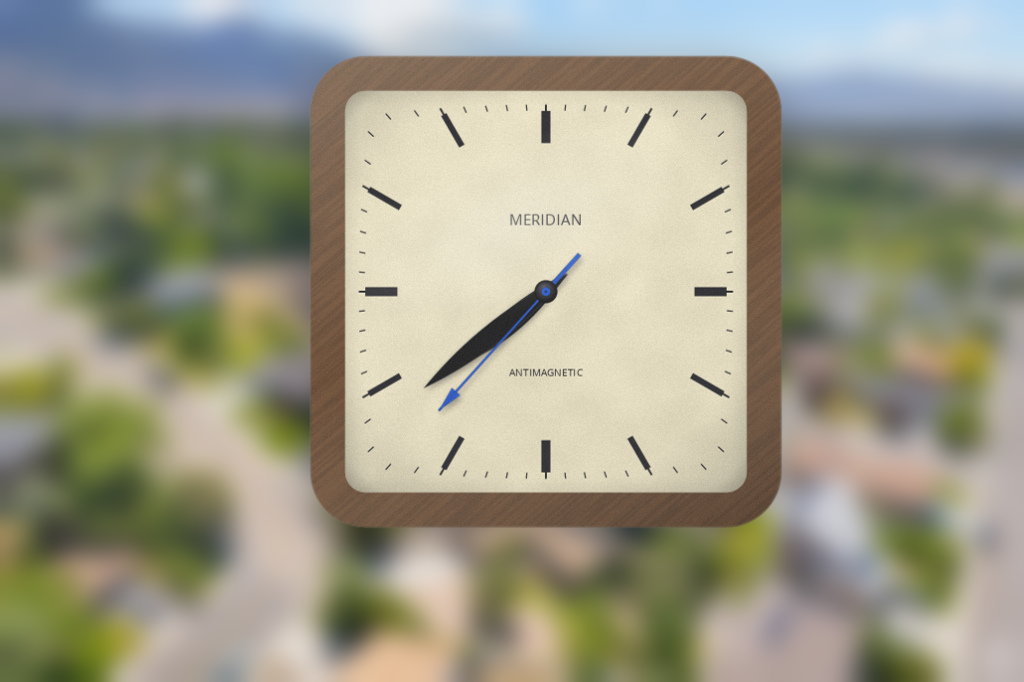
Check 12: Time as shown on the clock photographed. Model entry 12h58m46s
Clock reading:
7h38m37s
